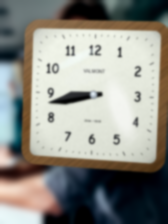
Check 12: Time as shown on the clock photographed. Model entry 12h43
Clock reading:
8h43
